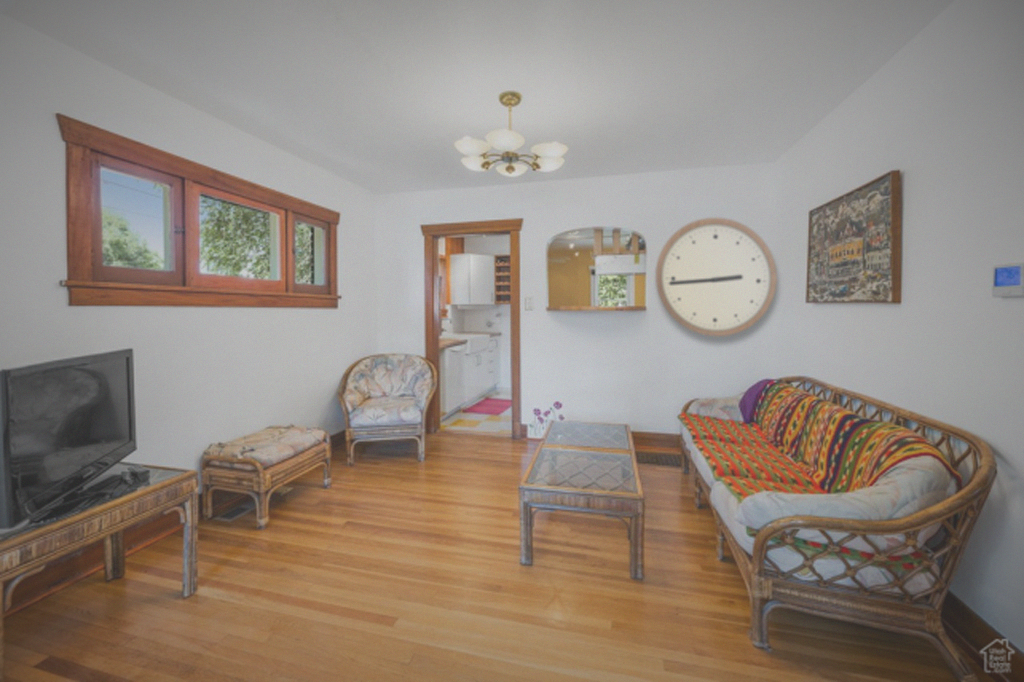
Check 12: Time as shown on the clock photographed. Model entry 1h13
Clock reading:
2h44
